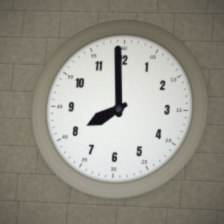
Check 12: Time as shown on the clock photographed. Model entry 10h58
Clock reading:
7h59
